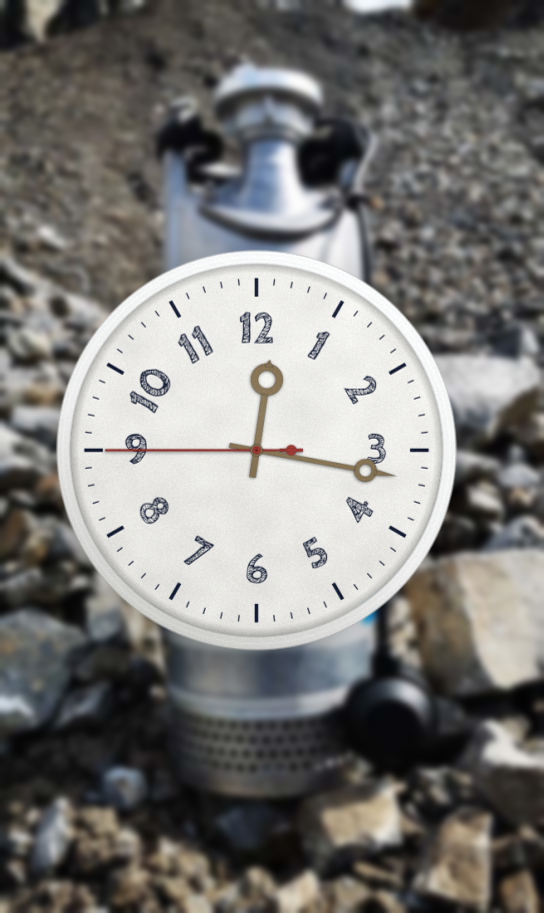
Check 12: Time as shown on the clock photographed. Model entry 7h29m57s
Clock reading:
12h16m45s
